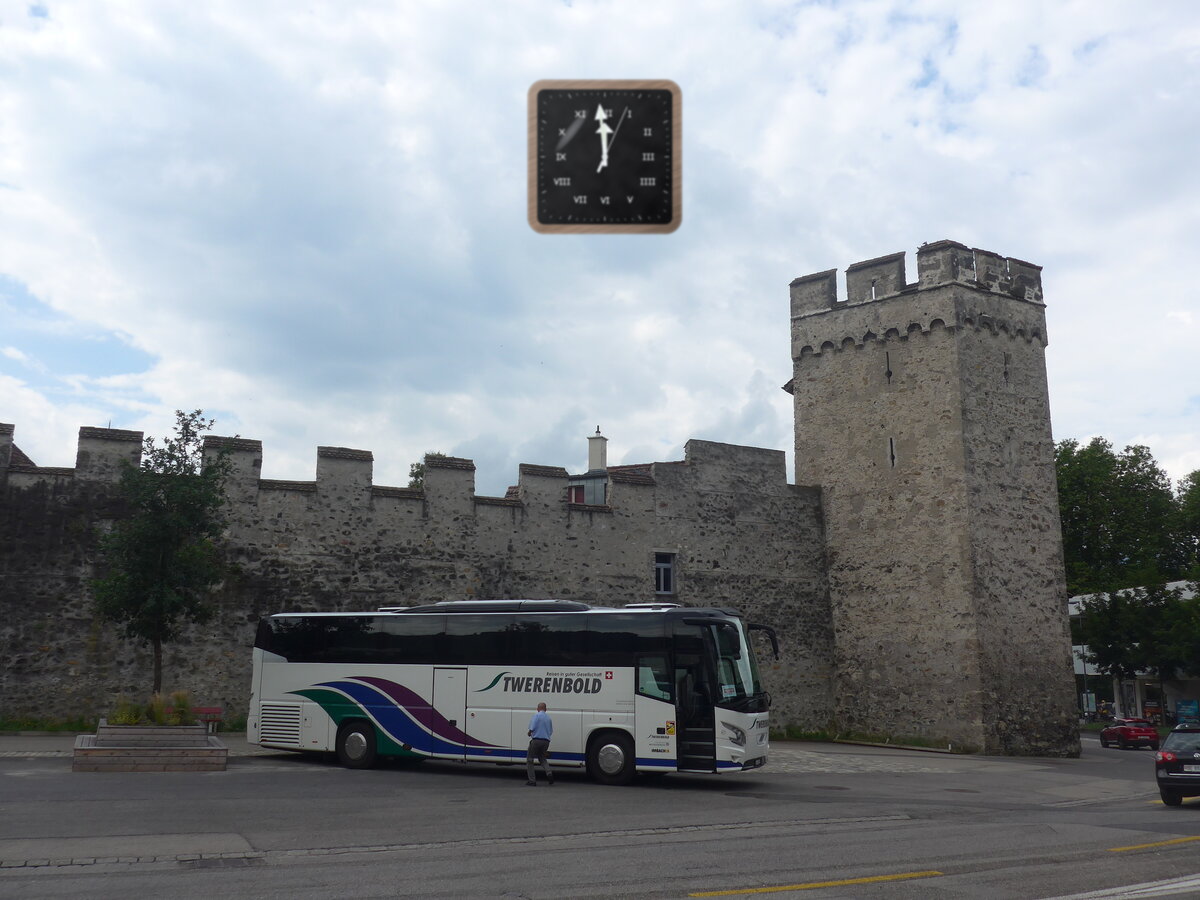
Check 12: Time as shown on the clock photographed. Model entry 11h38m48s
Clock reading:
11h59m04s
